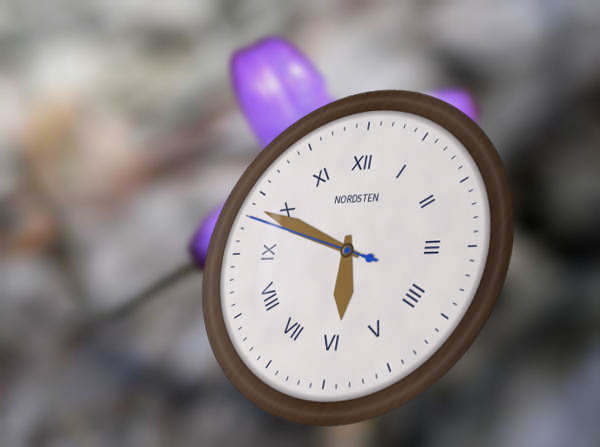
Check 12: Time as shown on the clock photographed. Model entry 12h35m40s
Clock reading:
5h48m48s
